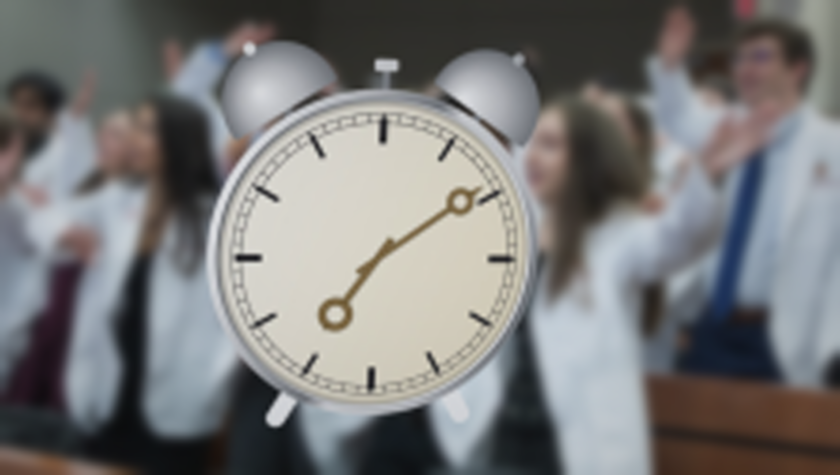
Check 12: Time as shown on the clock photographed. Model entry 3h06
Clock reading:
7h09
